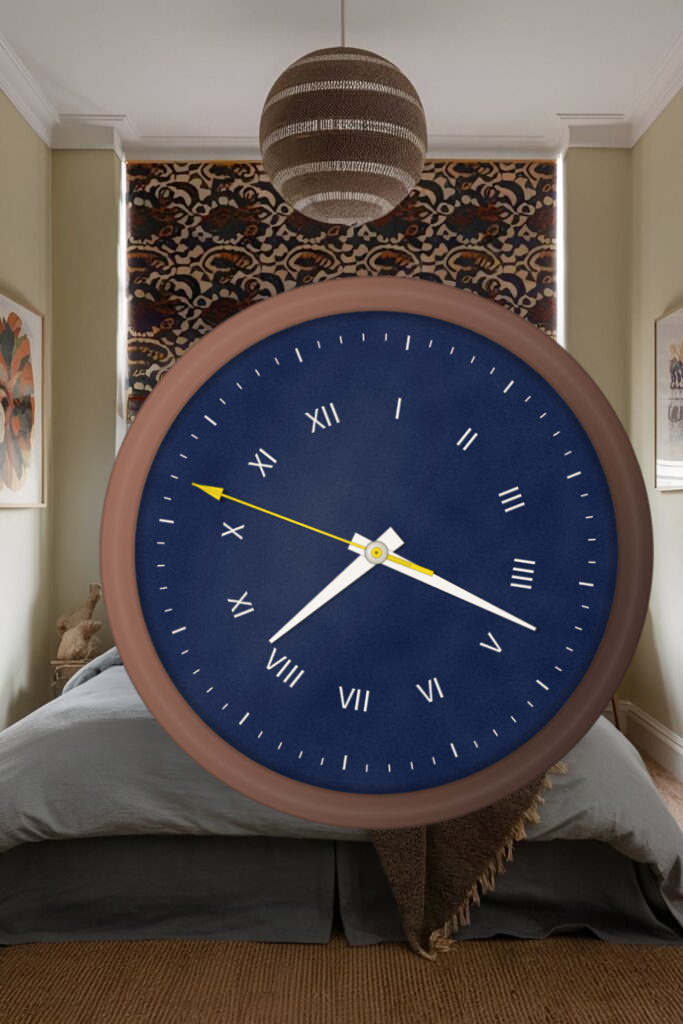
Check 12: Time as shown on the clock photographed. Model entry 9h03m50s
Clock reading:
8h22m52s
